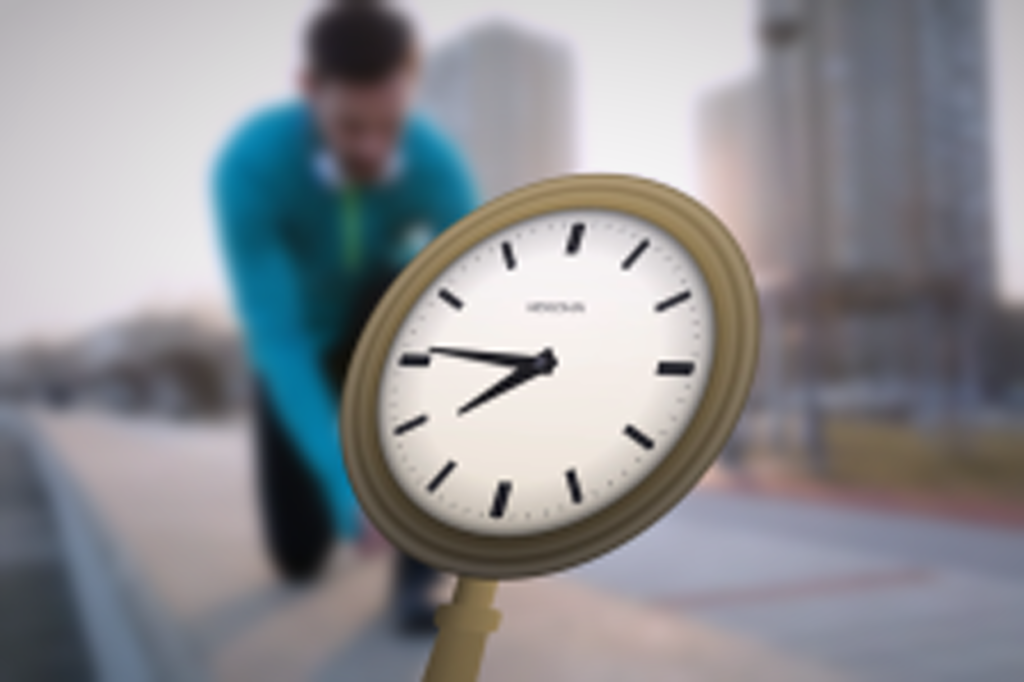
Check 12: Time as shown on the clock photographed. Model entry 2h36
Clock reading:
7h46
